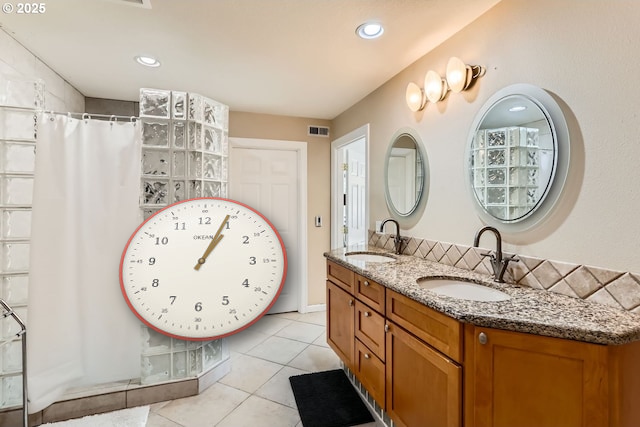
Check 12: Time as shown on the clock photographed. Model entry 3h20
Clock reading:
1h04
